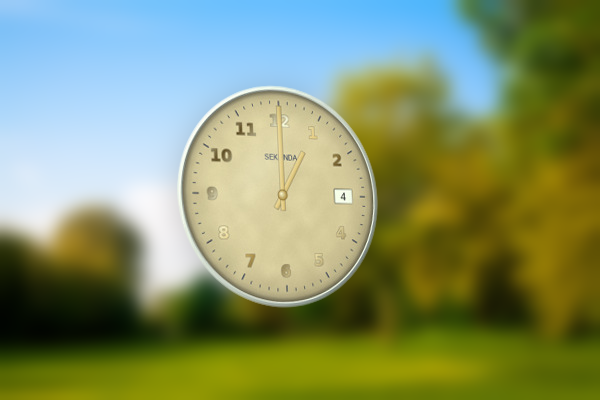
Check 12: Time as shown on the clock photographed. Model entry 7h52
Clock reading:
1h00
